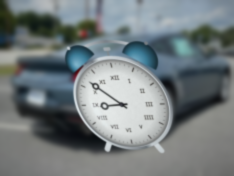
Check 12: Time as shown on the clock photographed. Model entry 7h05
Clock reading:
8h52
